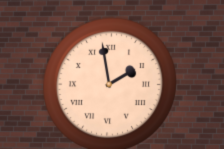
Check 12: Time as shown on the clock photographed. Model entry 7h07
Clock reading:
1h58
